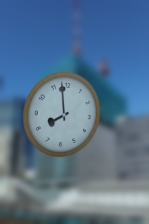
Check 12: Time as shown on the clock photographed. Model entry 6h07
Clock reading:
7h58
